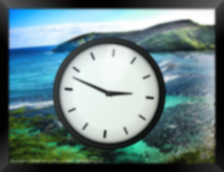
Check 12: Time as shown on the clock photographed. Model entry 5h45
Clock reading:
2h48
